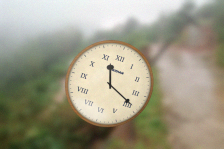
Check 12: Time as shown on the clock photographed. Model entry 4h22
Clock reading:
11h19
